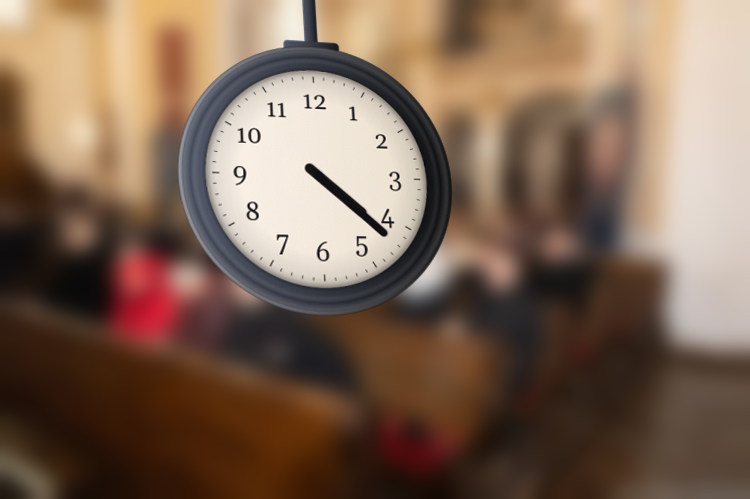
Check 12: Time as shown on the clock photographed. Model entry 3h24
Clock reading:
4h22
